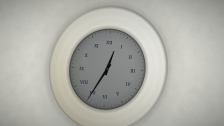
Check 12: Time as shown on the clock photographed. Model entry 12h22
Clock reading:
12h35
